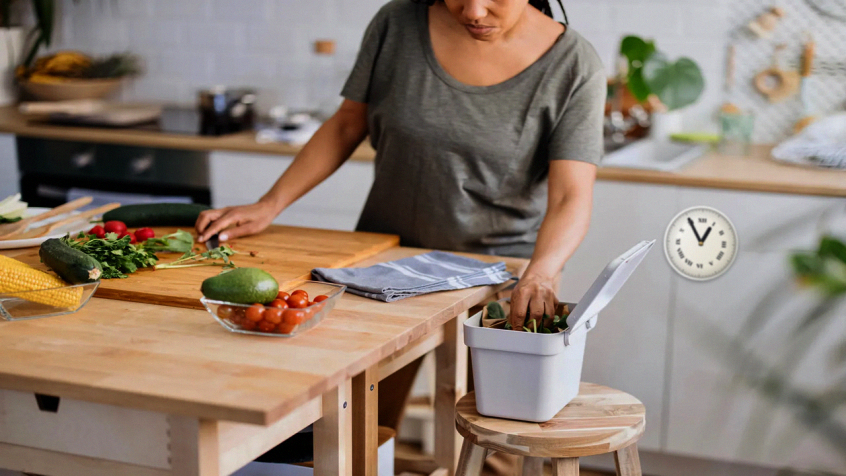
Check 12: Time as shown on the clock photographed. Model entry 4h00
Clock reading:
12h55
